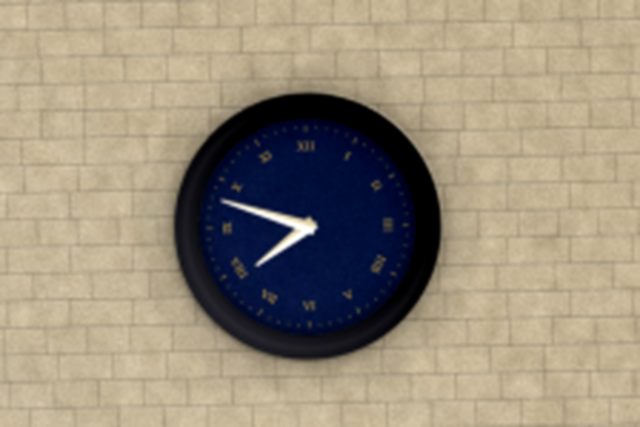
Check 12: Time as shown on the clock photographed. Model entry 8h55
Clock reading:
7h48
